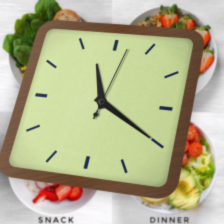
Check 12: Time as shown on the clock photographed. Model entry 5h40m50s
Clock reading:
11h20m02s
